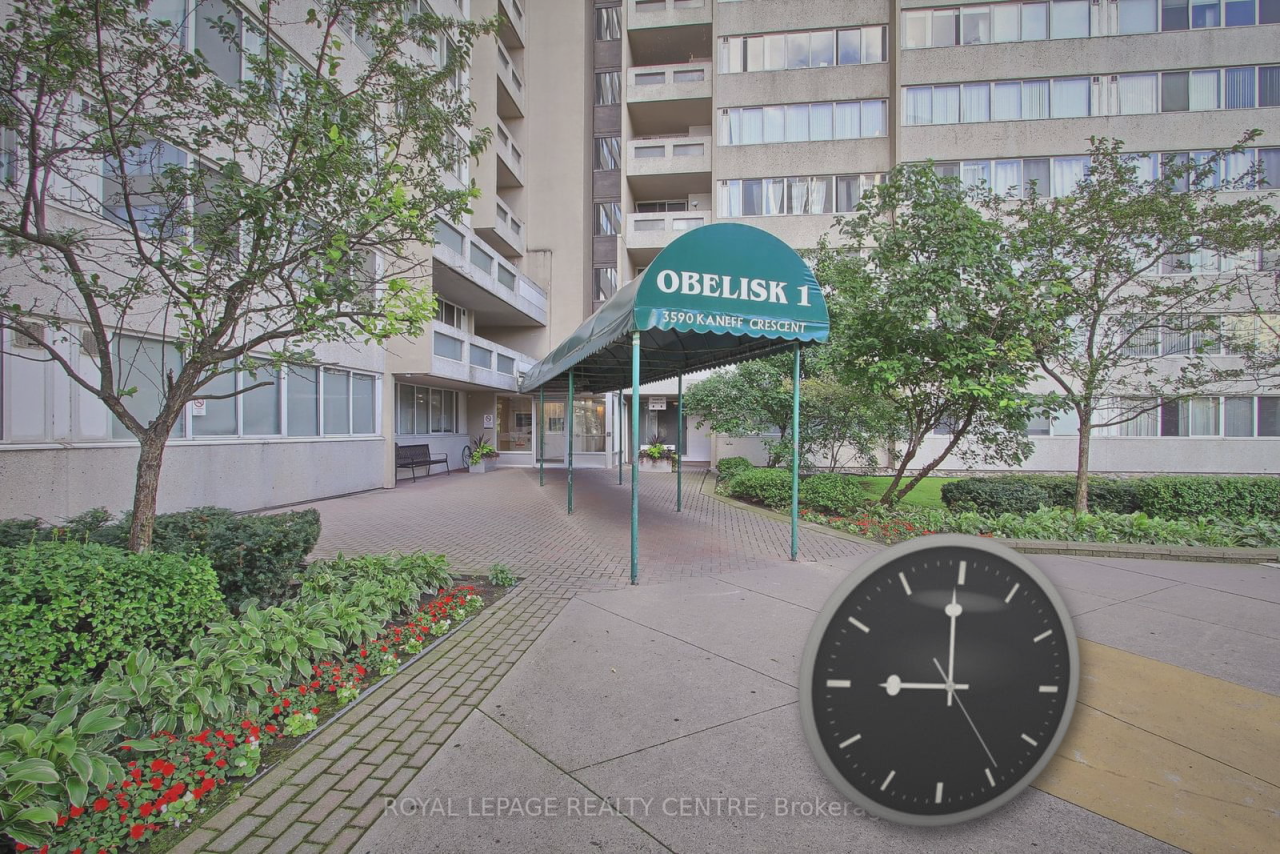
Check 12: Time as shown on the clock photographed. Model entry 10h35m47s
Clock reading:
8h59m24s
